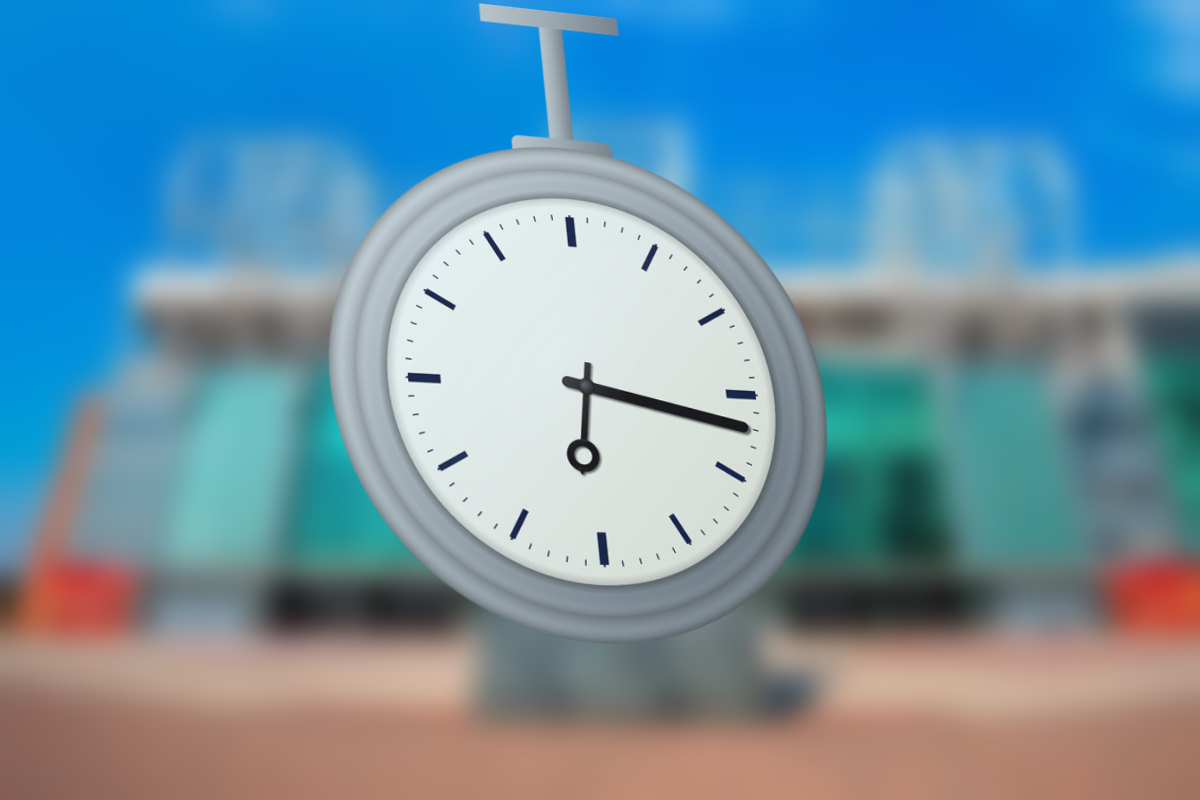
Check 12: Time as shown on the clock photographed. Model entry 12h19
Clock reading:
6h17
